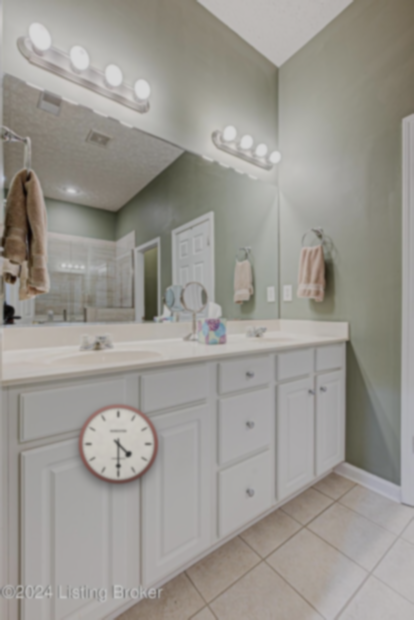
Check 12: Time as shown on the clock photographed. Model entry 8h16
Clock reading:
4h30
